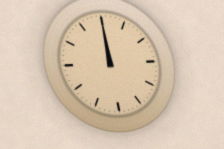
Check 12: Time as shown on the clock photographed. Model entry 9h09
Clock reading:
12h00
